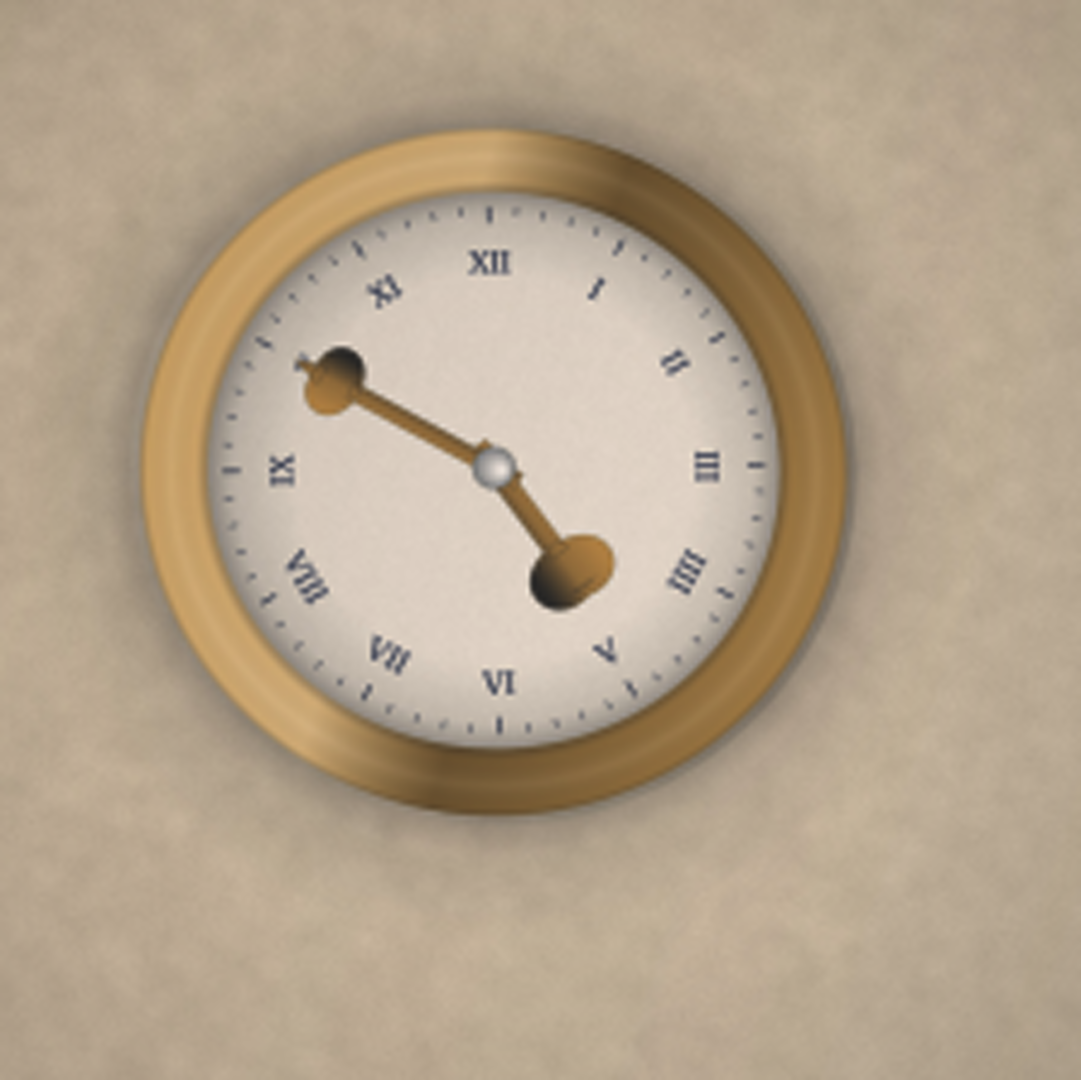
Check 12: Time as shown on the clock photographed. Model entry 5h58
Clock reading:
4h50
